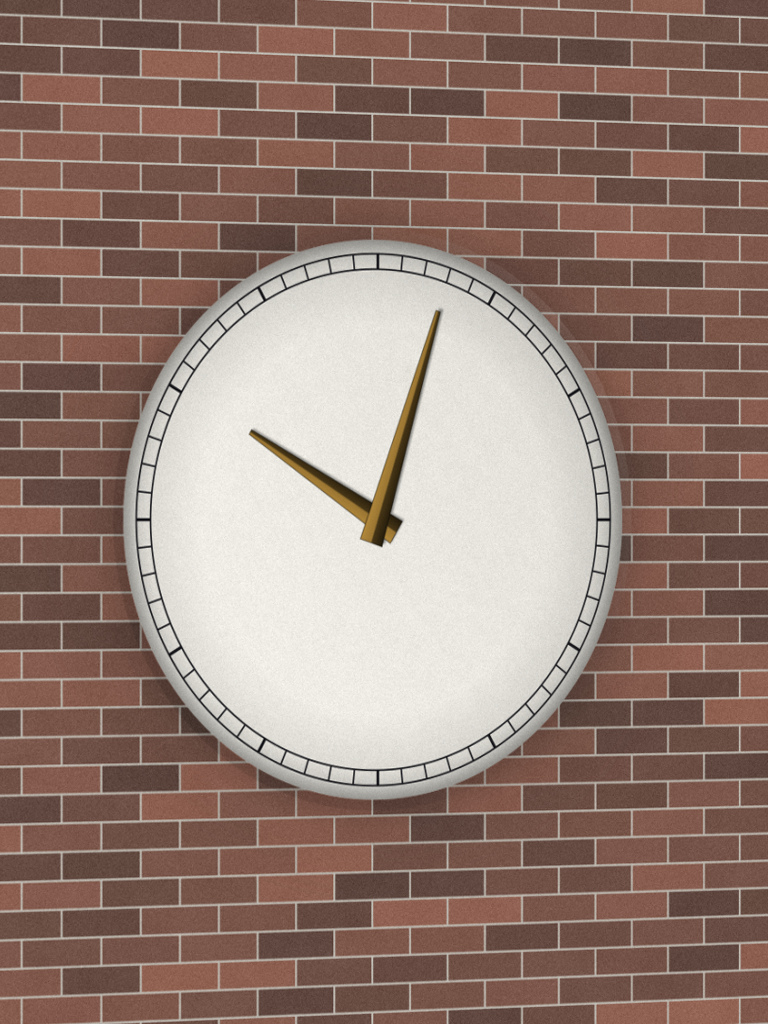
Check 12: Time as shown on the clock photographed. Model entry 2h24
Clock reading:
10h03
